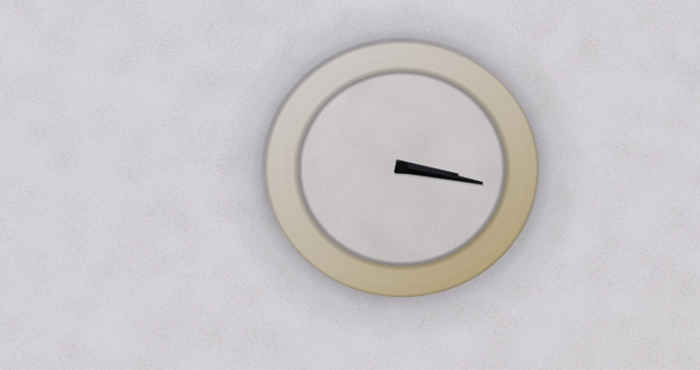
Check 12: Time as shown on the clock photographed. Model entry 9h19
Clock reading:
3h17
